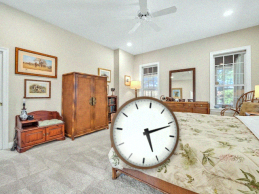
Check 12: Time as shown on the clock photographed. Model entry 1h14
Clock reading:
5h11
